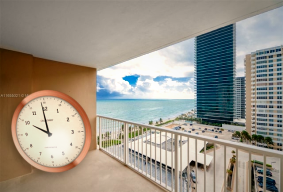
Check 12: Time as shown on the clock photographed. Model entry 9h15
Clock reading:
9h59
